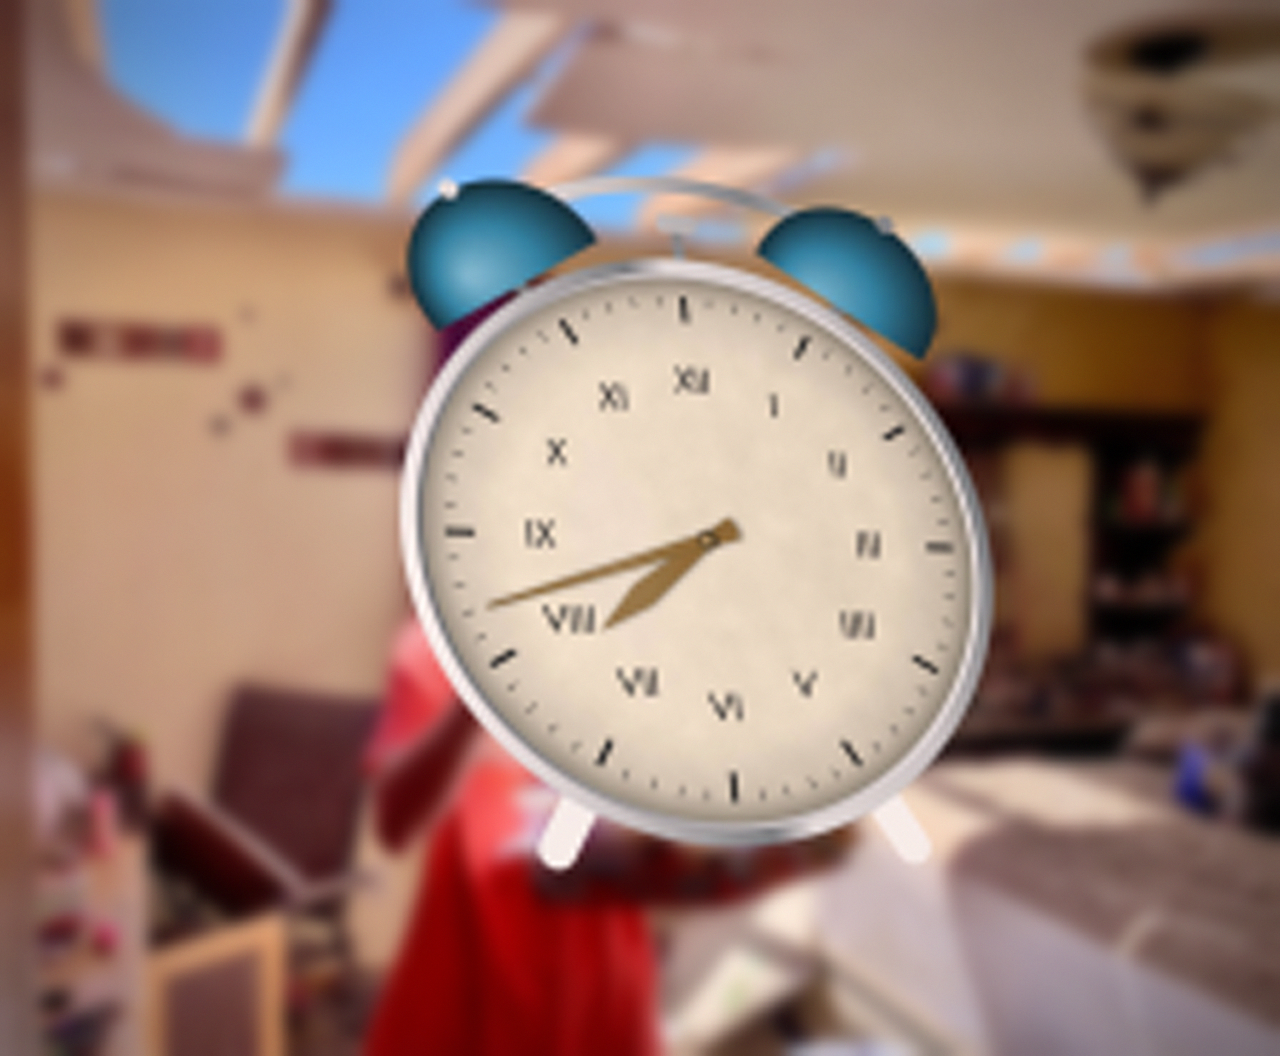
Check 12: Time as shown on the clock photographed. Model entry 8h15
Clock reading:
7h42
